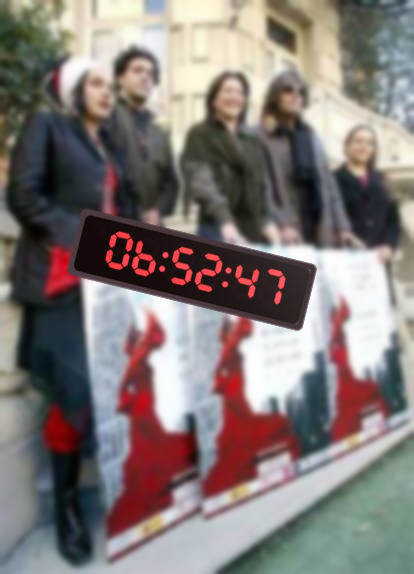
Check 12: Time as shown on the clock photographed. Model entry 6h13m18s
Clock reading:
6h52m47s
